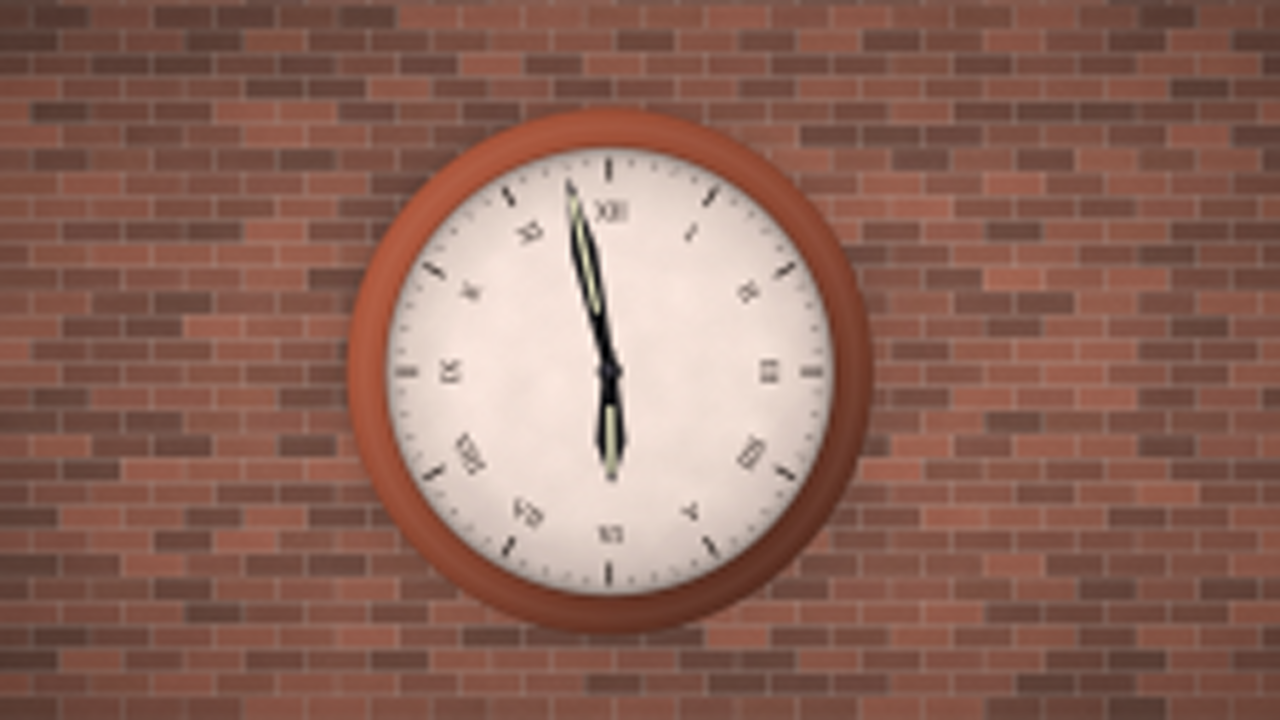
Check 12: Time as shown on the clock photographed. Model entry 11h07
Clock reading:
5h58
